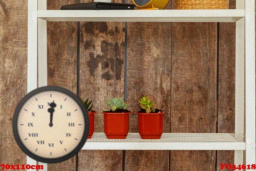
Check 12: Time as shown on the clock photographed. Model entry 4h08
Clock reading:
12h01
